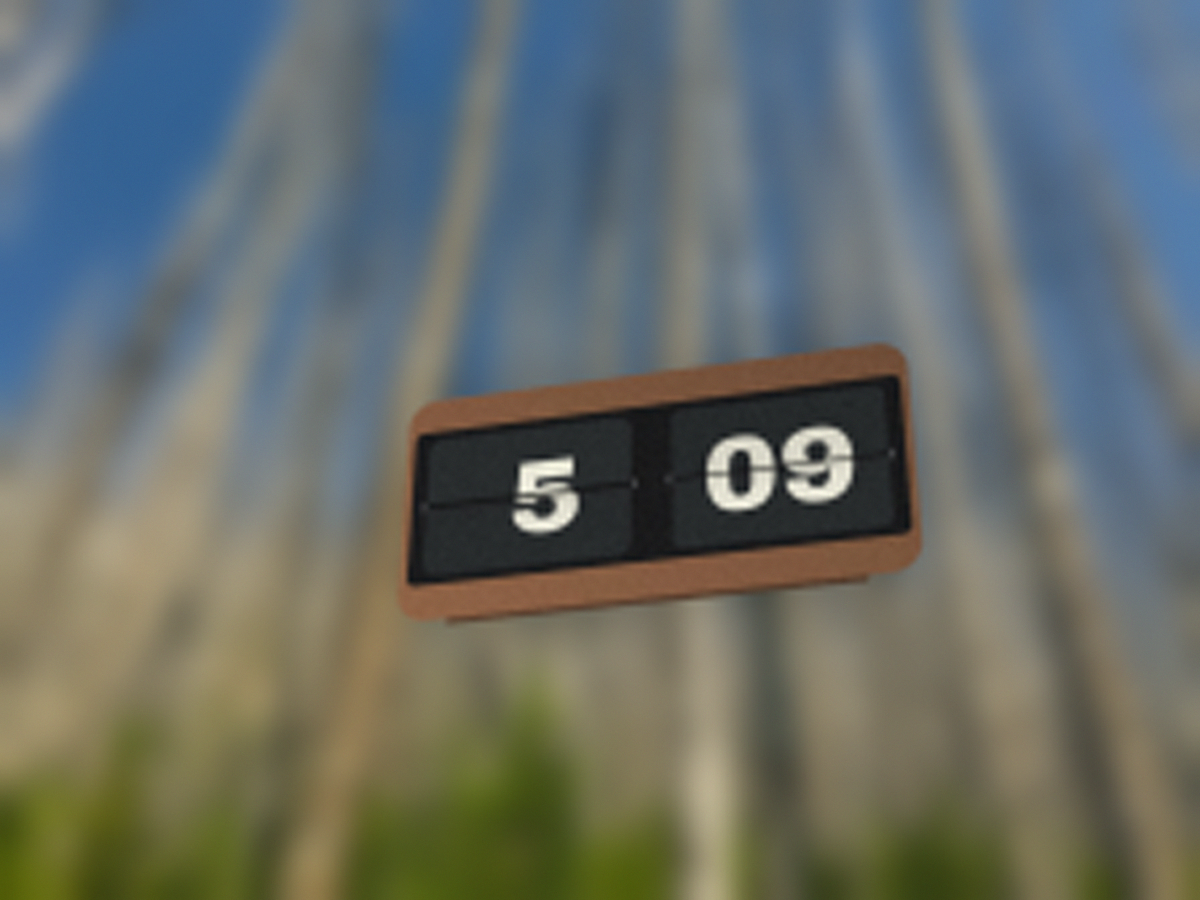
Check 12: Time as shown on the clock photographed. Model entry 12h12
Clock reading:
5h09
